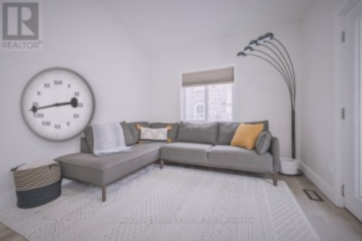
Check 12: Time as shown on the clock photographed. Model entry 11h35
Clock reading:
2h43
